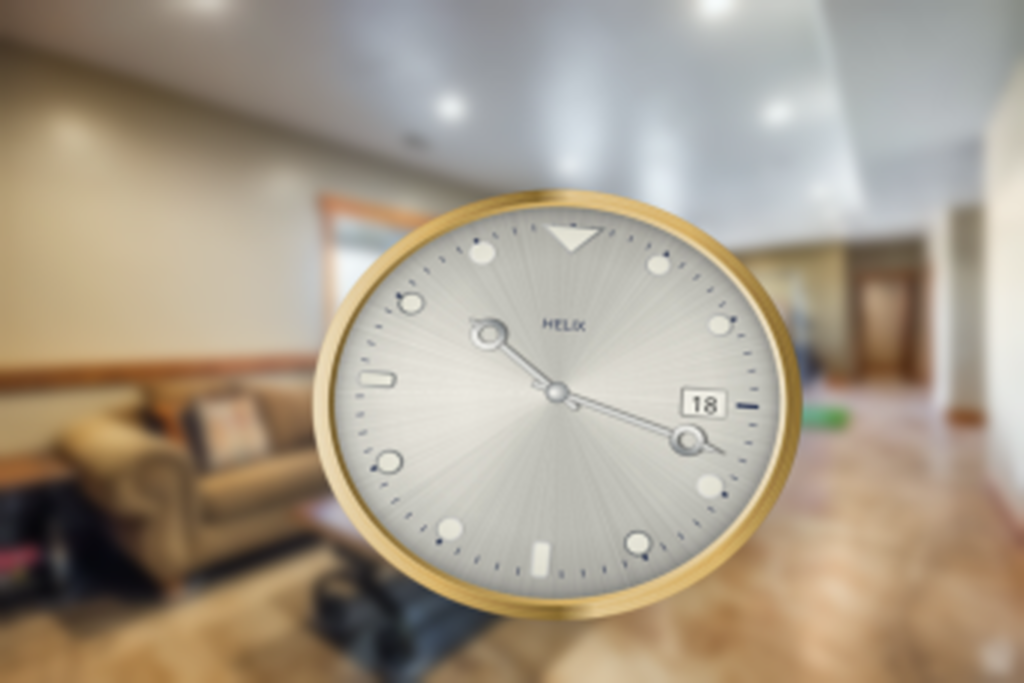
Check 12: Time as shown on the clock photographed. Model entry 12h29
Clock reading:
10h18
